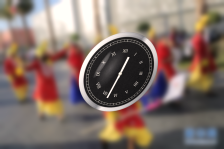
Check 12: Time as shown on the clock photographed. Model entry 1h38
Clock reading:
12h33
